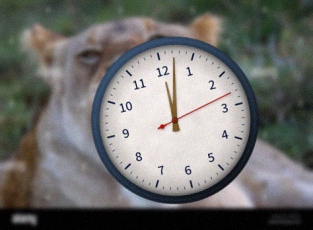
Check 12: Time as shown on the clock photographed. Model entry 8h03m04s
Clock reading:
12h02m13s
